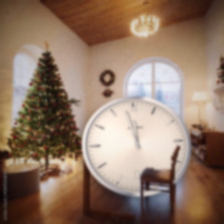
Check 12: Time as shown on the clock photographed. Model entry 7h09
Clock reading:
11h58
